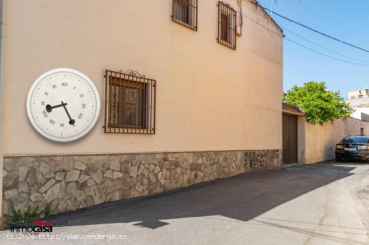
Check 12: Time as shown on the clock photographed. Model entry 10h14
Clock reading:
8h25
